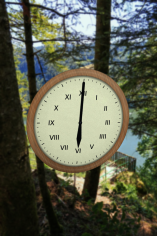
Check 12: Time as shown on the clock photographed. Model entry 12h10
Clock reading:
6h00
